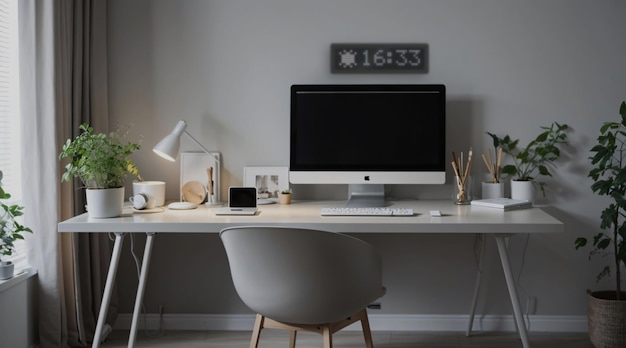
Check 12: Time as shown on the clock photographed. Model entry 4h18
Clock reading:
16h33
